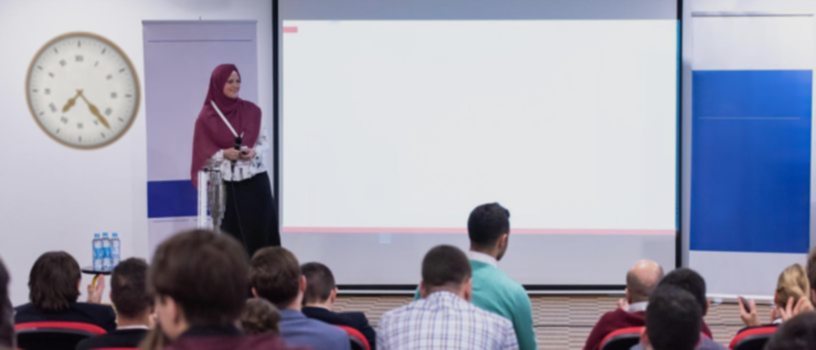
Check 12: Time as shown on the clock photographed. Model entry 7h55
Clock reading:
7h23
